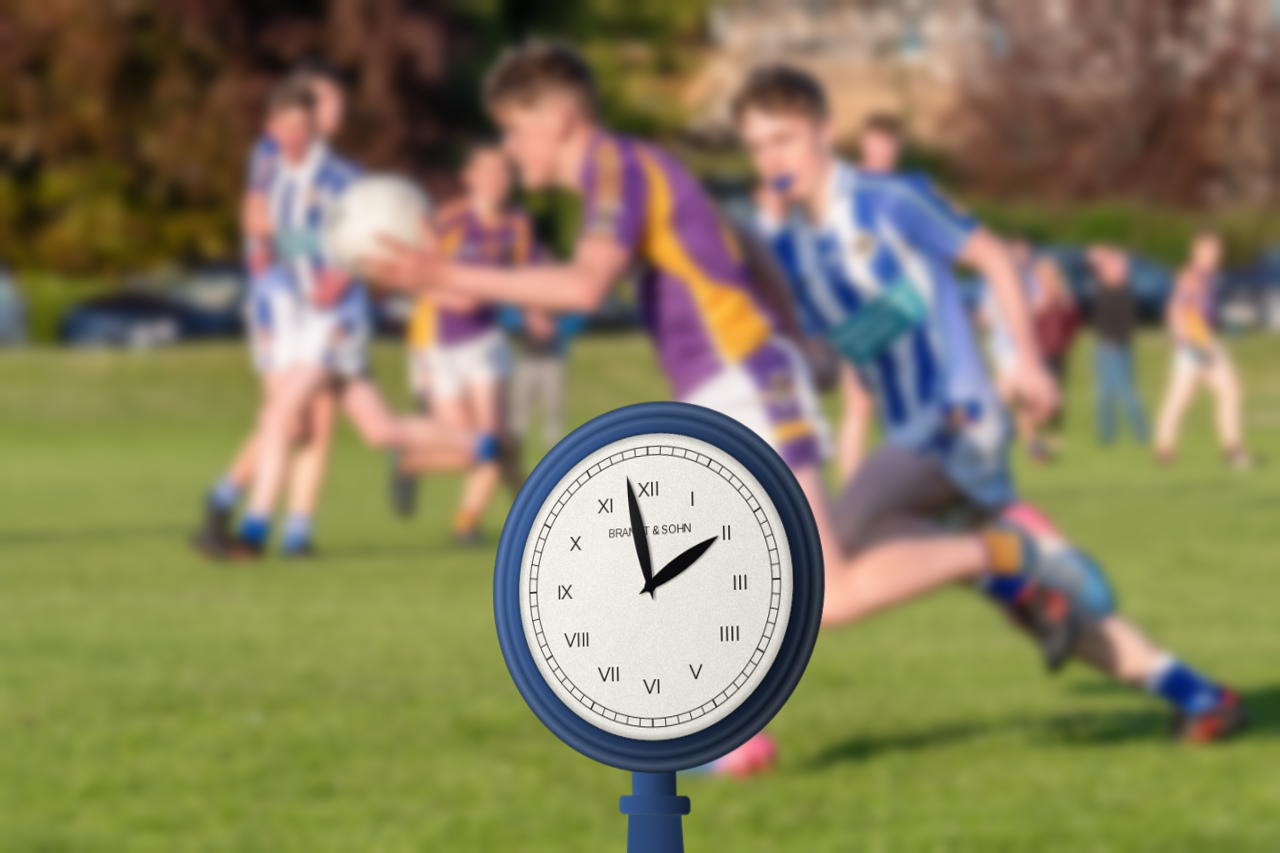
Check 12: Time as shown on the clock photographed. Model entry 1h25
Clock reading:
1h58
